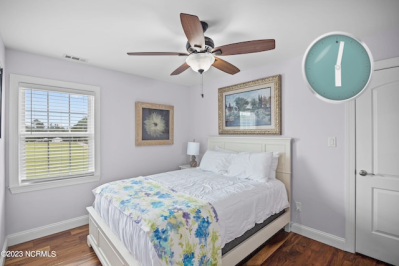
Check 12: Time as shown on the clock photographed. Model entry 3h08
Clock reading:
6h02
